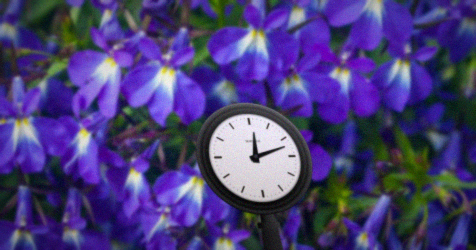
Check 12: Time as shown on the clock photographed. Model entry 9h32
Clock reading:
12h12
